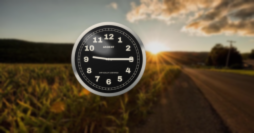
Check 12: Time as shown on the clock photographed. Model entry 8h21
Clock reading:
9h15
